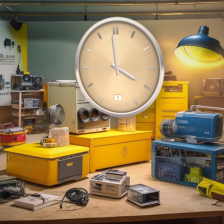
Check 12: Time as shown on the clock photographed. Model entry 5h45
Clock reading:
3h59
